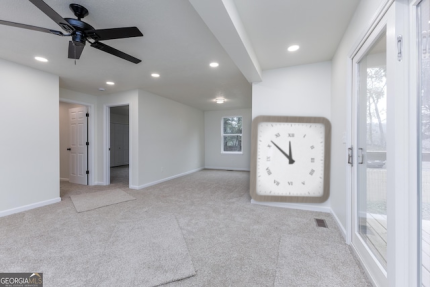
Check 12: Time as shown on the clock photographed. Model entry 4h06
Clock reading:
11h52
